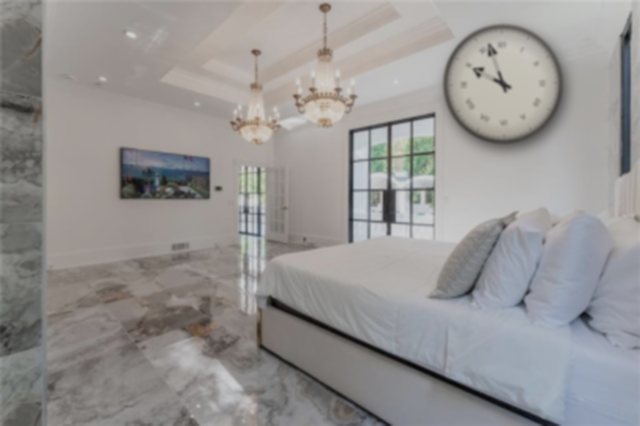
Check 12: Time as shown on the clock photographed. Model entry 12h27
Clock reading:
9h57
